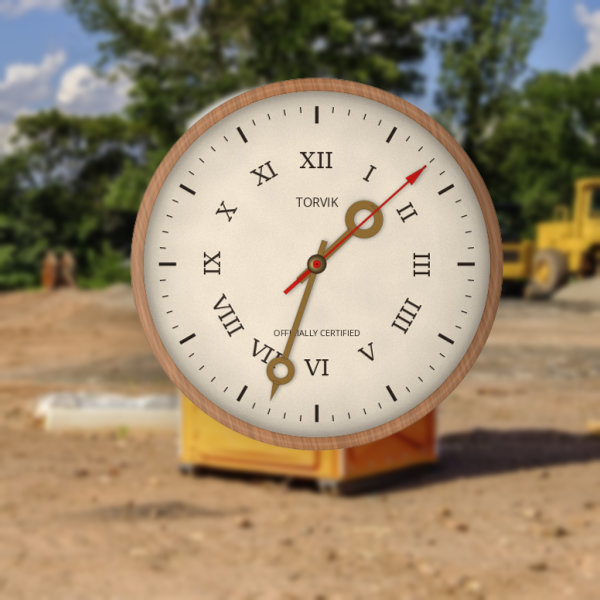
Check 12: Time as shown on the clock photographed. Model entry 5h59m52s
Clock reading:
1h33m08s
